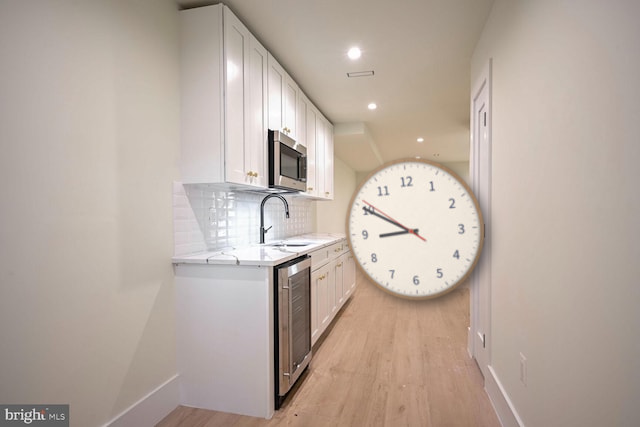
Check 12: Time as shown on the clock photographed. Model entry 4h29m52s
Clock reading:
8h49m51s
